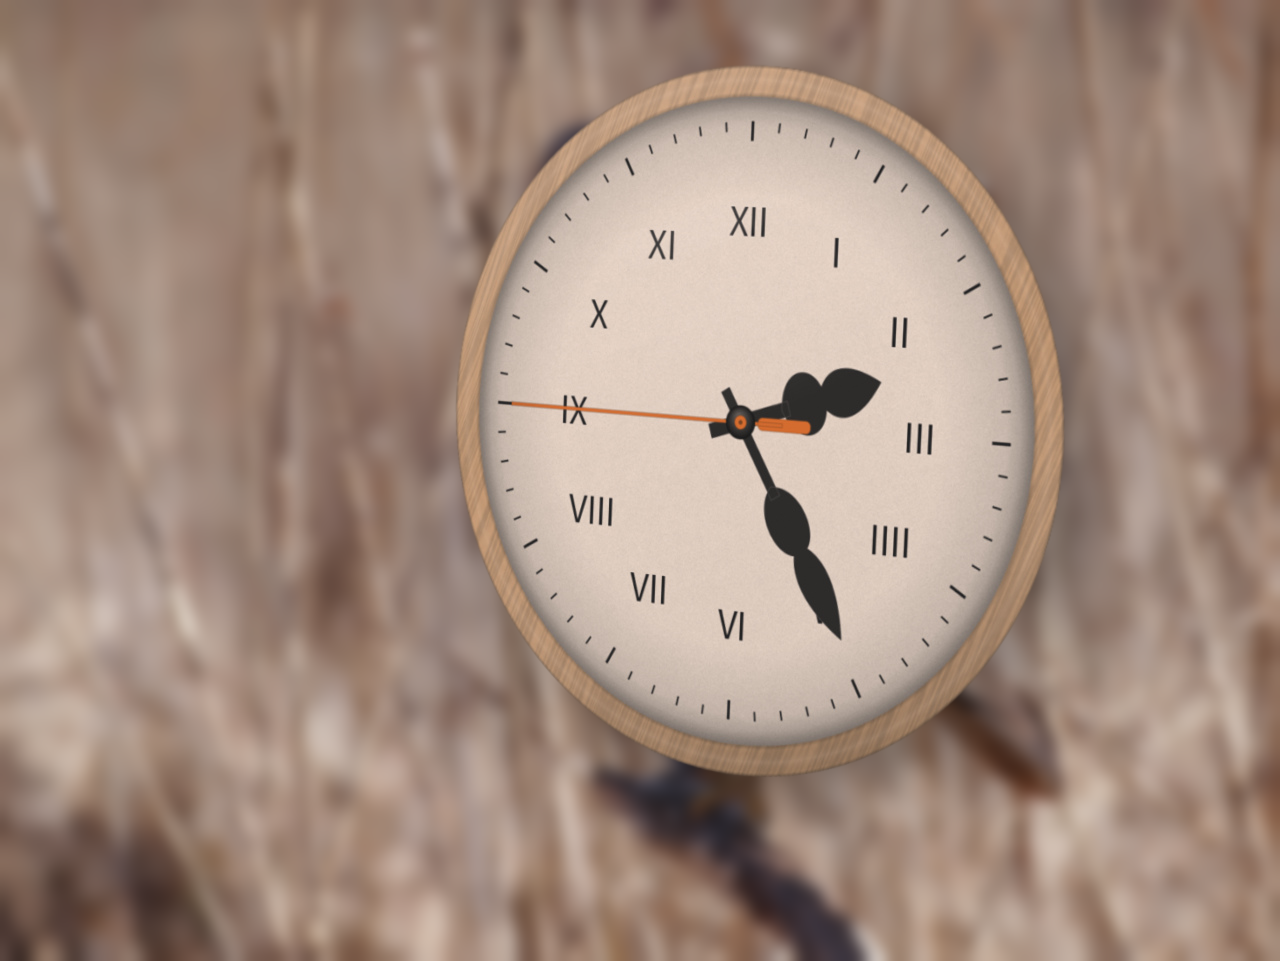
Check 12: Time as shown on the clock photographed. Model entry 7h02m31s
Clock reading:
2h24m45s
